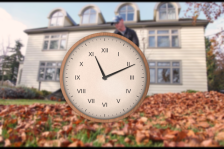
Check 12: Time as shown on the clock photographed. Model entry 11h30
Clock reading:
11h11
